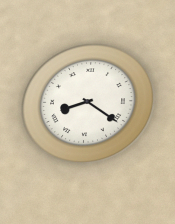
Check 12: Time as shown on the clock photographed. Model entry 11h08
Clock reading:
8h21
